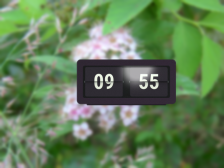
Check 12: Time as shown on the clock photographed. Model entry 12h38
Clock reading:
9h55
